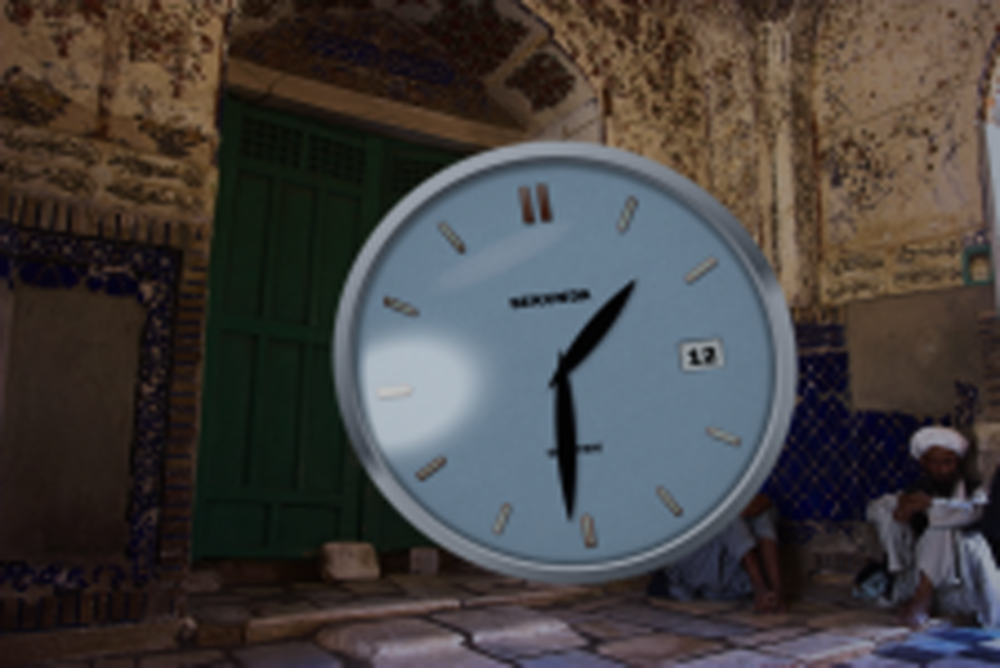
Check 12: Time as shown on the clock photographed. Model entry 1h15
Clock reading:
1h31
